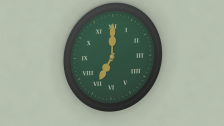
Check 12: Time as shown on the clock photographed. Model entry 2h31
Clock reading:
7h00
